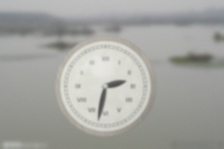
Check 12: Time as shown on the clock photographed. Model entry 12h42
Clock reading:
2h32
